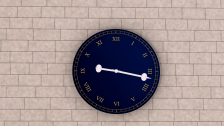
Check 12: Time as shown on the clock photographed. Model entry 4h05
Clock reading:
9h17
